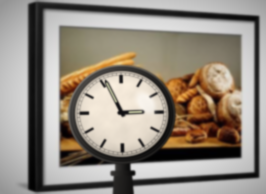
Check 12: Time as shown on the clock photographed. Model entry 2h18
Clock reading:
2h56
